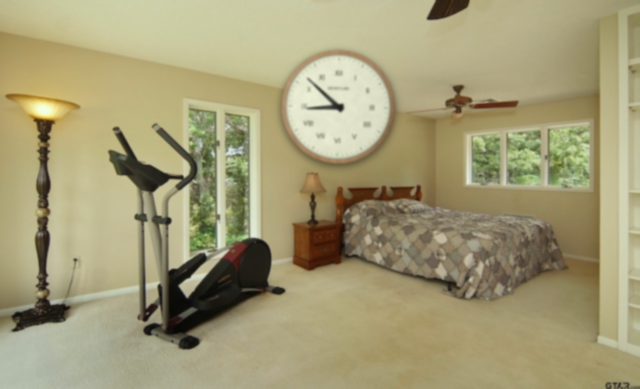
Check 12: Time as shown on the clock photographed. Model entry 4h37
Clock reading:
8h52
